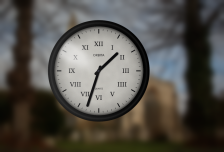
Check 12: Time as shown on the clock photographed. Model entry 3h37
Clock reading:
1h33
